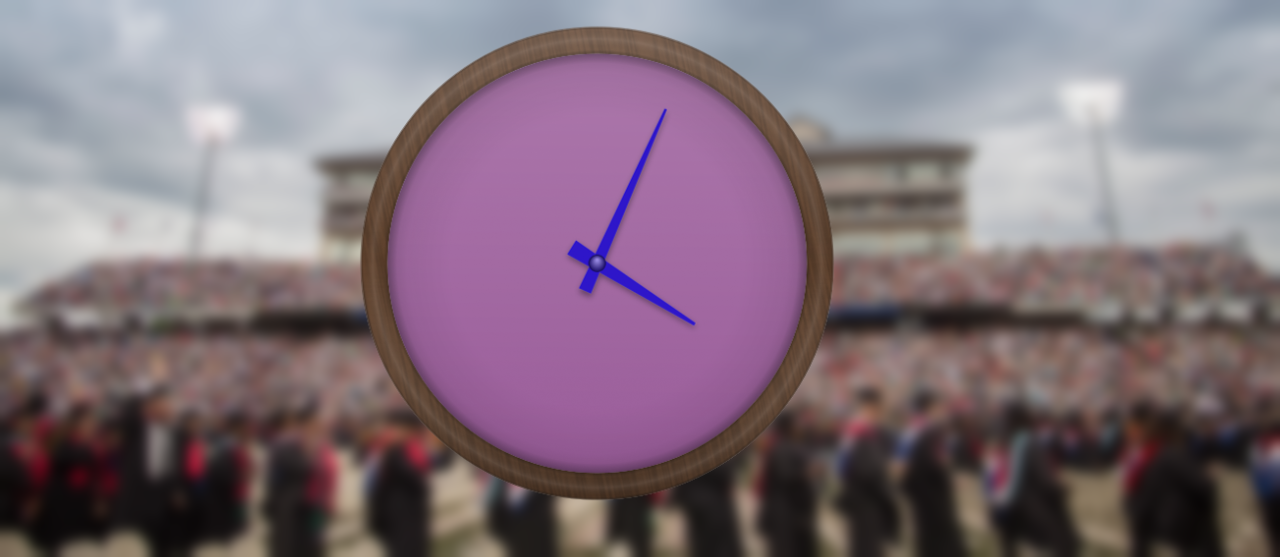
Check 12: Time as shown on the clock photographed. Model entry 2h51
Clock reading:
4h04
